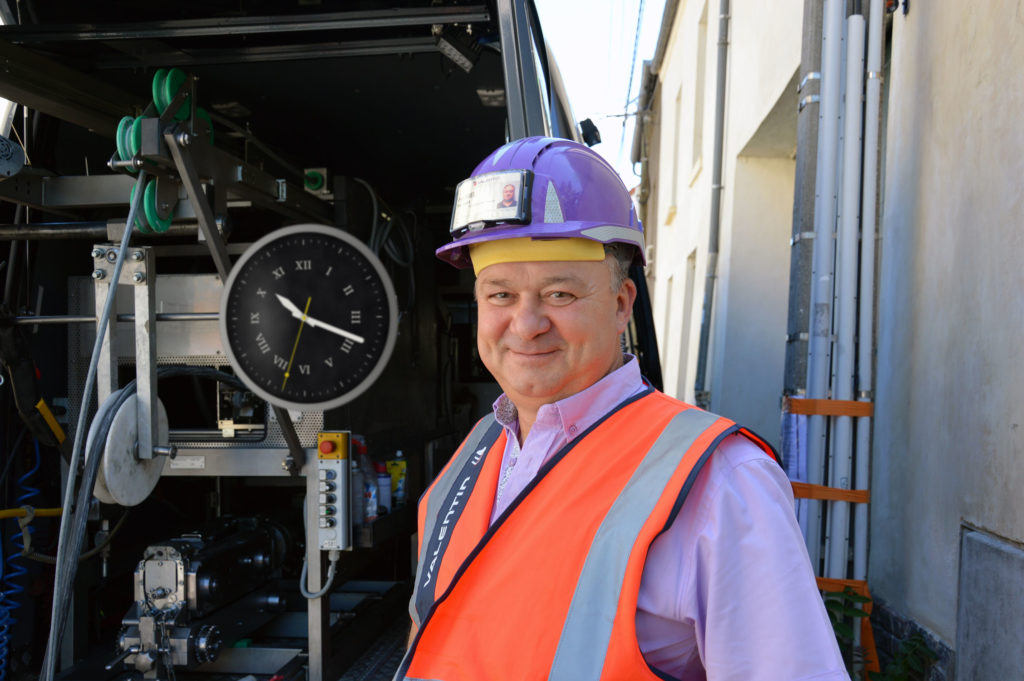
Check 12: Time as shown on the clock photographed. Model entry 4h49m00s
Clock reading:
10h18m33s
